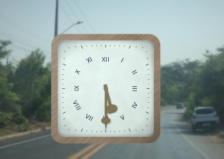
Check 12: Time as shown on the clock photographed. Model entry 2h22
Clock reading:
5h30
